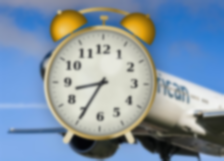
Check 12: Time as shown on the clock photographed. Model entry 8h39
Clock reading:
8h35
